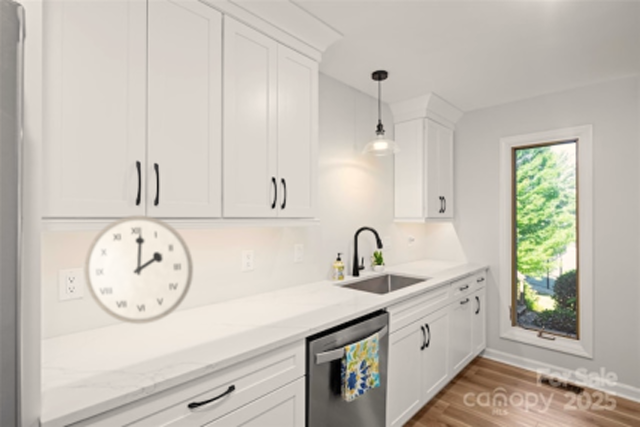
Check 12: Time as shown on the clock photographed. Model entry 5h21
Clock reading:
2h01
